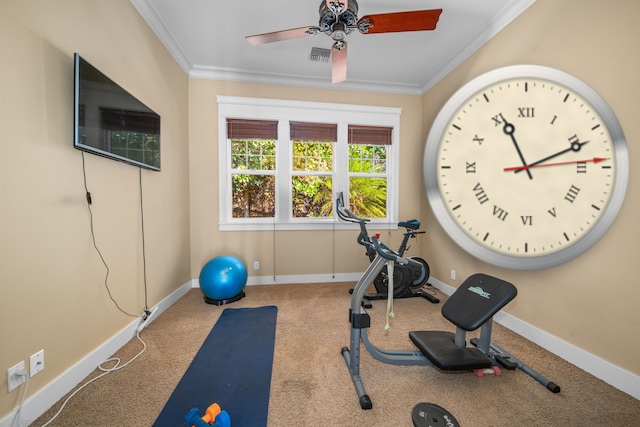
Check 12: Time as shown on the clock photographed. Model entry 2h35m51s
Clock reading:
11h11m14s
